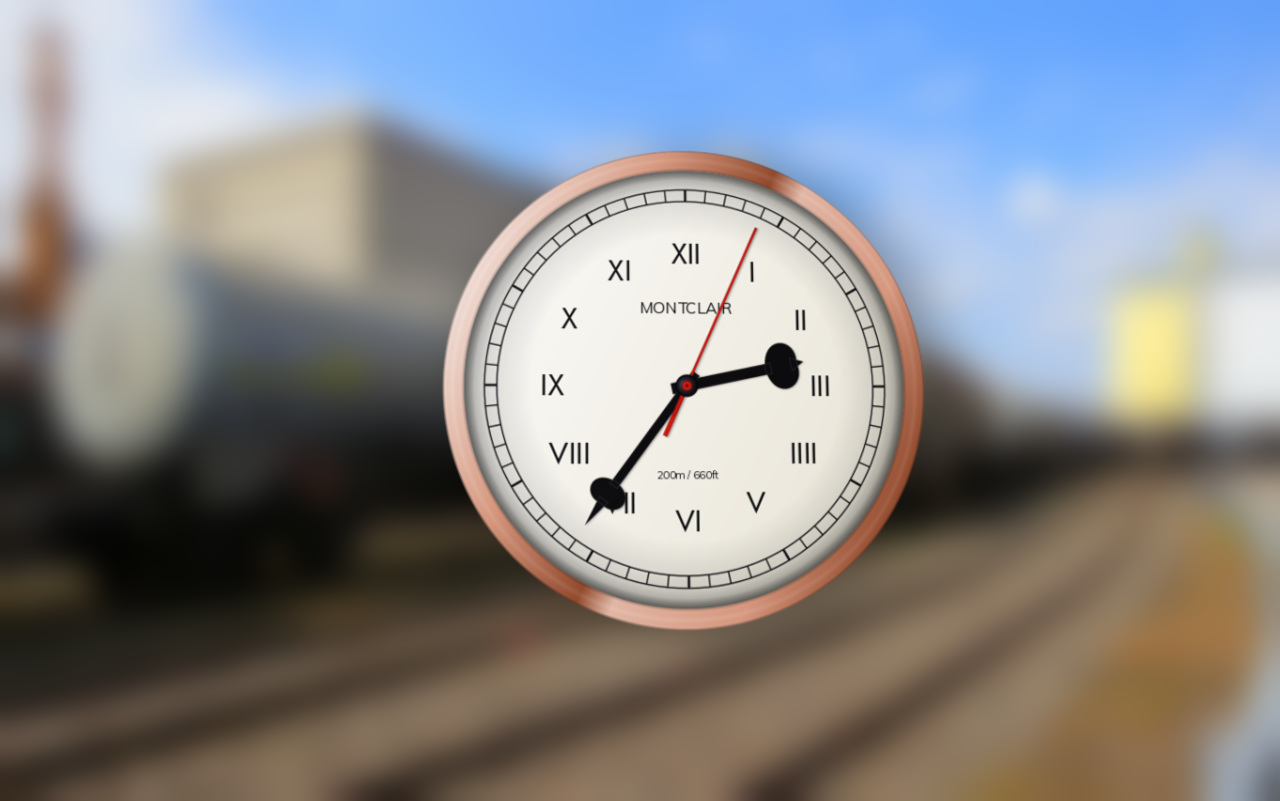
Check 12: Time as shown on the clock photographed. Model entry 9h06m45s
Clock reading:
2h36m04s
